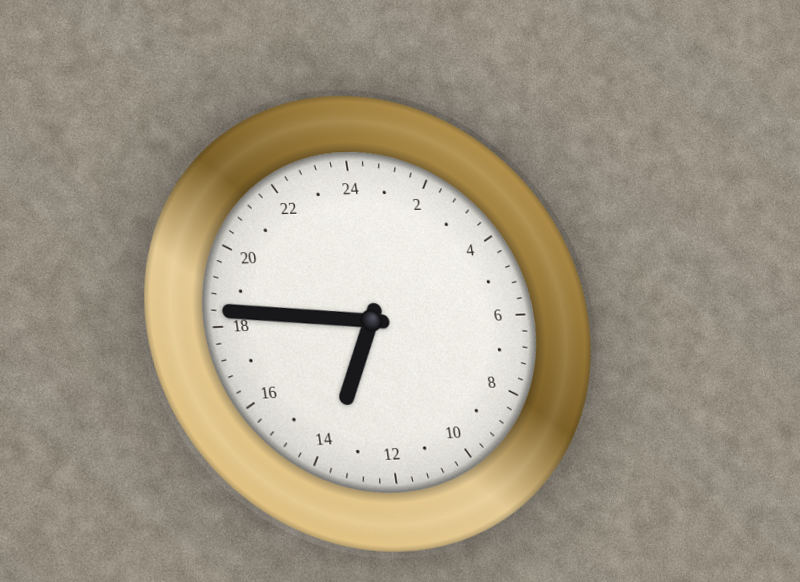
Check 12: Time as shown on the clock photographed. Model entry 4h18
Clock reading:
13h46
